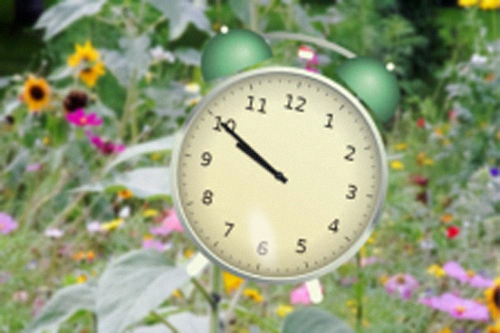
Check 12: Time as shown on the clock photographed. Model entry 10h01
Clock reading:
9h50
